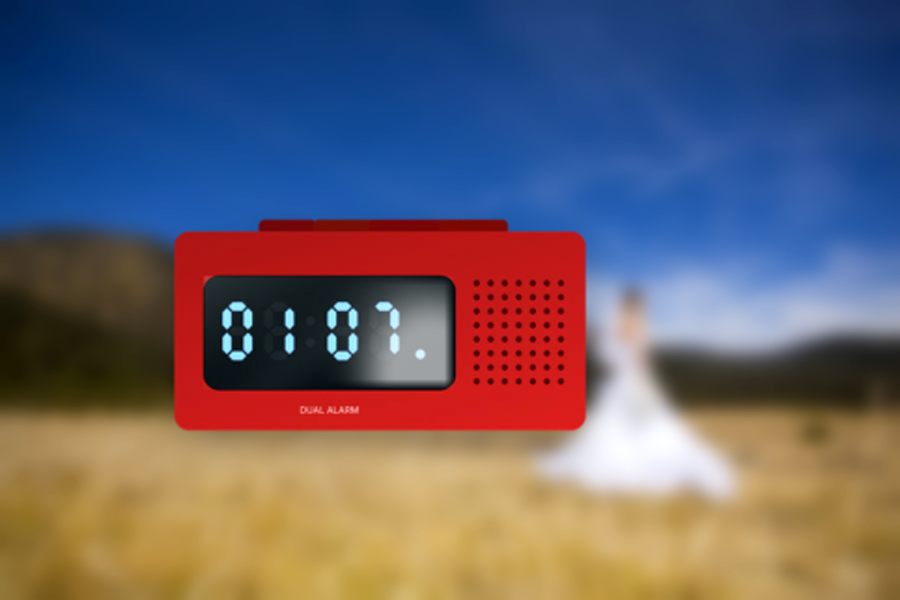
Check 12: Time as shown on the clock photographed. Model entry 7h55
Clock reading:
1h07
